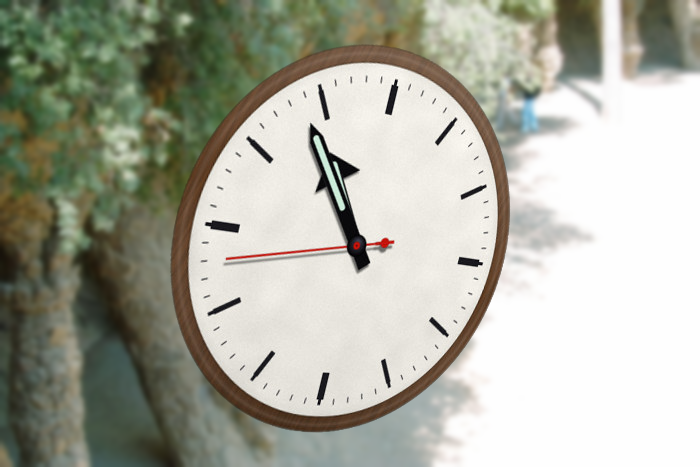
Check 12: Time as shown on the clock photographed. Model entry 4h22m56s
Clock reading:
10h53m43s
